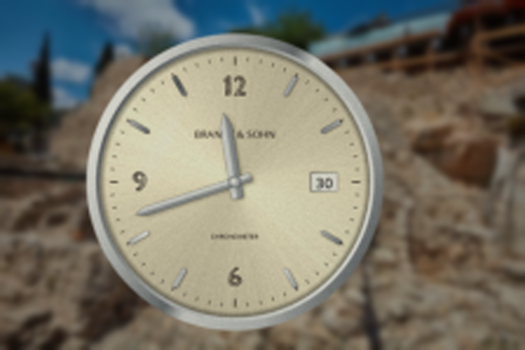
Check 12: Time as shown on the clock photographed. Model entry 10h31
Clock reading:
11h42
